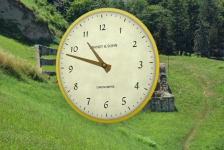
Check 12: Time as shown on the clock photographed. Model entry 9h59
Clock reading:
10h48
